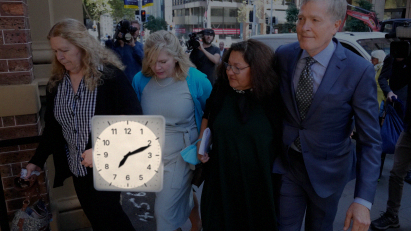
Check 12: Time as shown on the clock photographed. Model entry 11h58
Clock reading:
7h11
